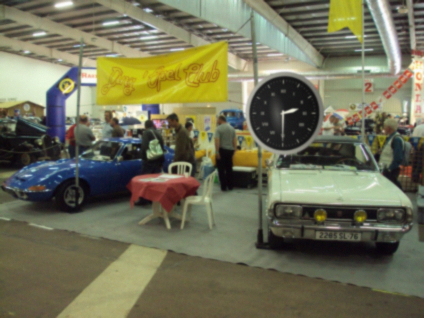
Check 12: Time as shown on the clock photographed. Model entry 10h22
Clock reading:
2h30
